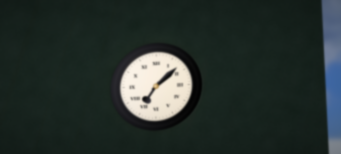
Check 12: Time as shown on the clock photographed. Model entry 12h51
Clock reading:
7h08
